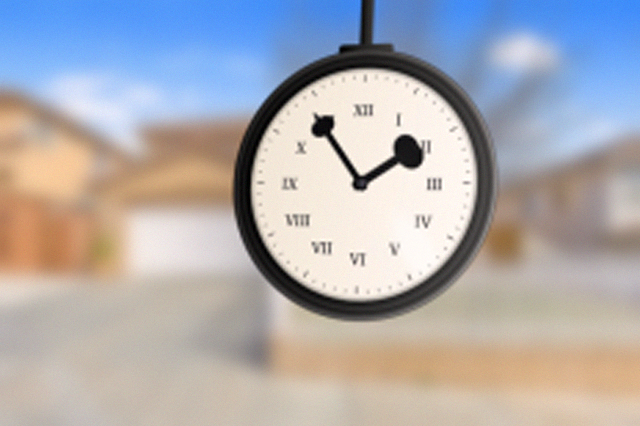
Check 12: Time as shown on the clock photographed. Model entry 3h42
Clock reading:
1h54
